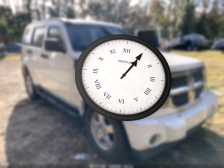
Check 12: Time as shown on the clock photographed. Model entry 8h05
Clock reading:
1h05
